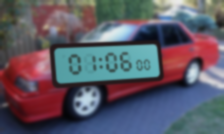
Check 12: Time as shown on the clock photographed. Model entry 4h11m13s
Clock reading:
1h06m00s
